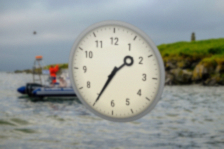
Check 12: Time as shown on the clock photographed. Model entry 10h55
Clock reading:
1h35
